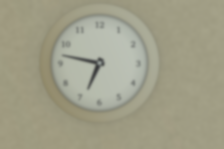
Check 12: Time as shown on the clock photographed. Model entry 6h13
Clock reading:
6h47
